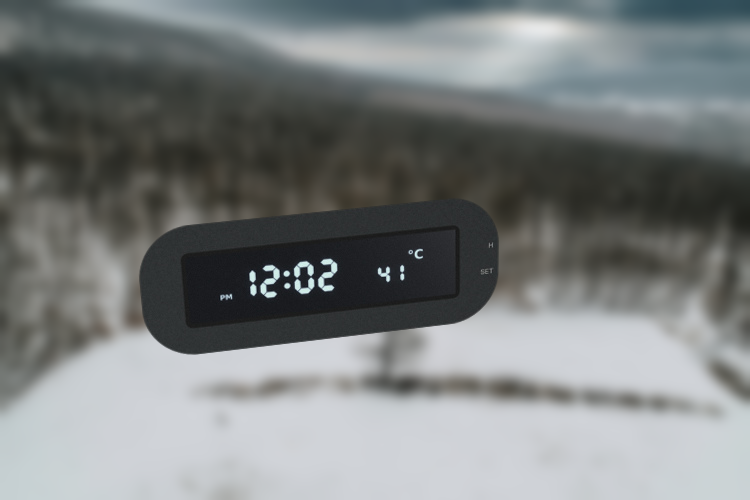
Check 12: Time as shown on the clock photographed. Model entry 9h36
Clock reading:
12h02
